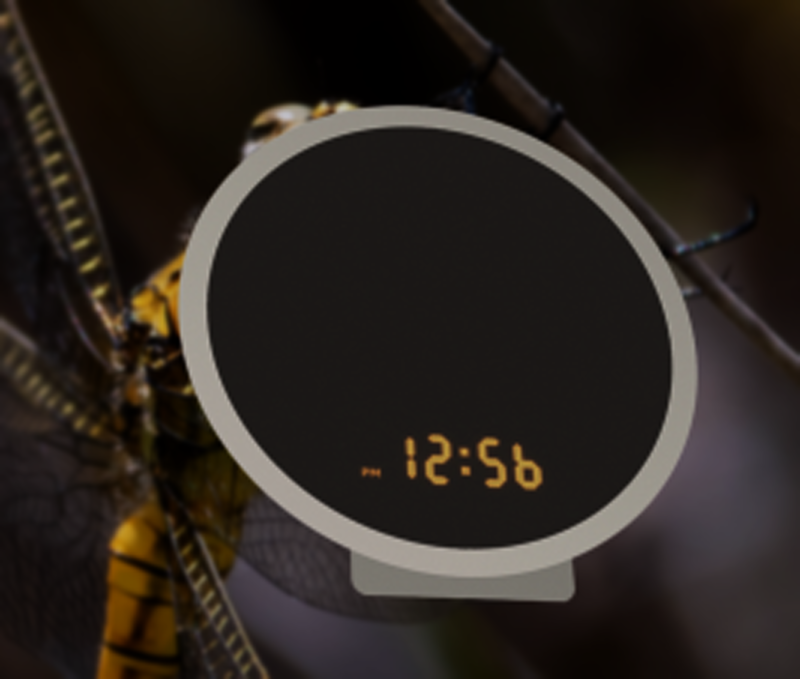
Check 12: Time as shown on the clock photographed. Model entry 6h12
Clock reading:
12h56
